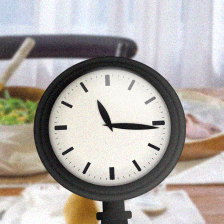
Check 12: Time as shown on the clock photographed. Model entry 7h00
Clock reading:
11h16
